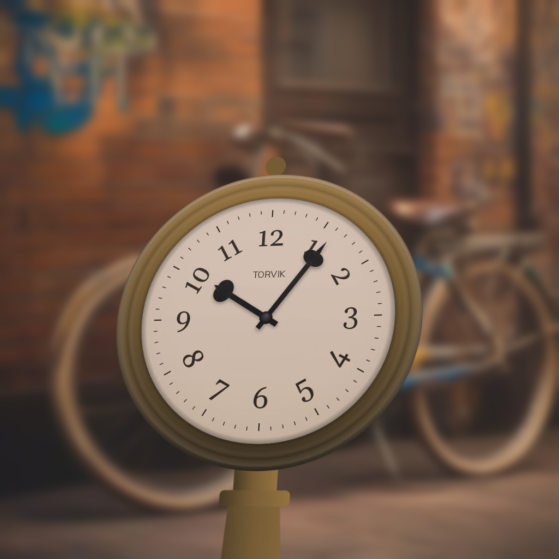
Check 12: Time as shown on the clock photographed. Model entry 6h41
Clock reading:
10h06
